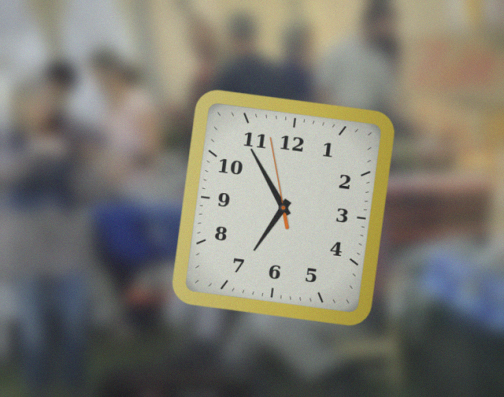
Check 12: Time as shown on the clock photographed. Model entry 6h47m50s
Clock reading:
6h53m57s
